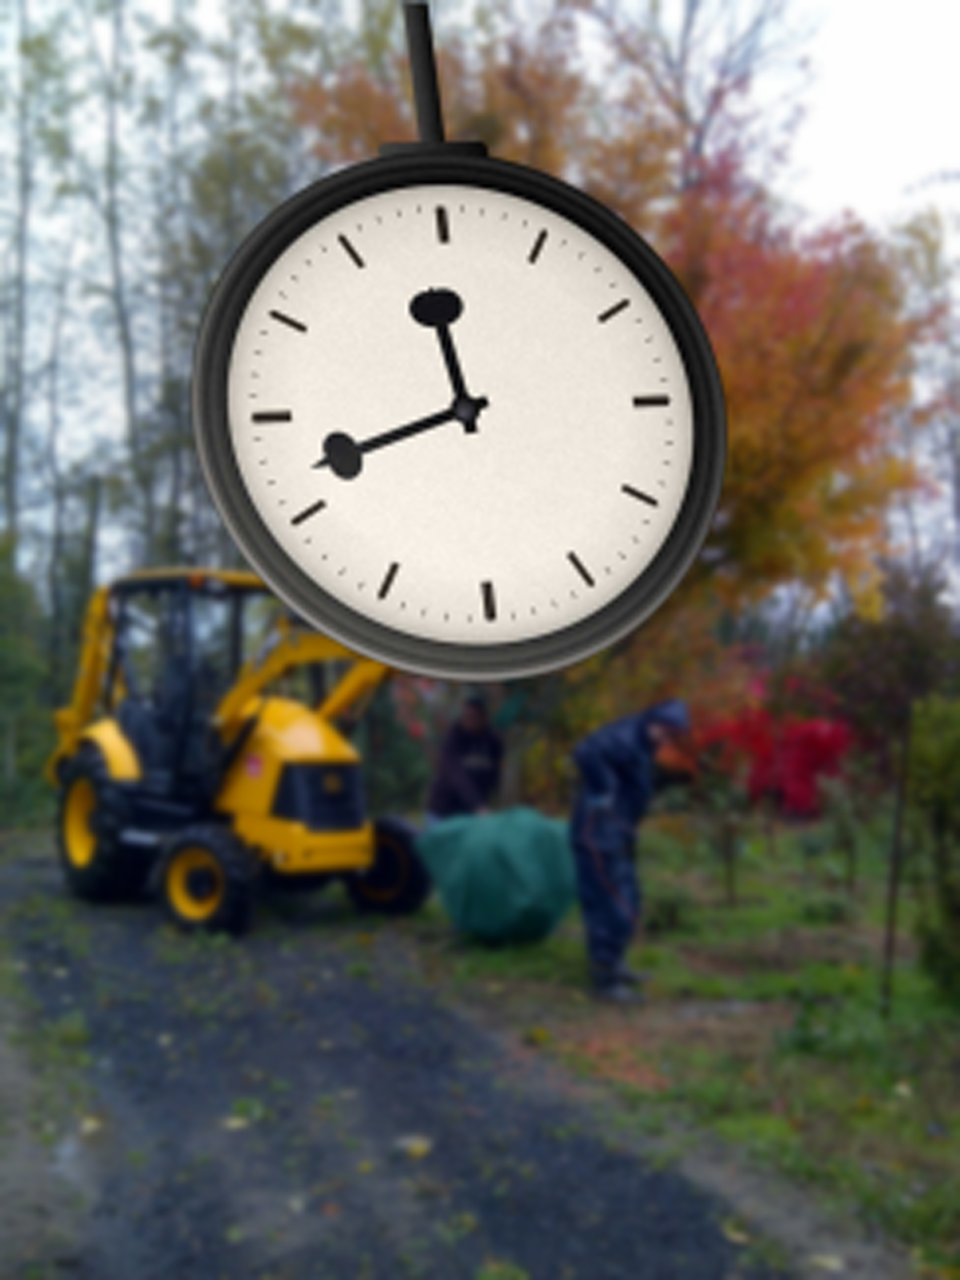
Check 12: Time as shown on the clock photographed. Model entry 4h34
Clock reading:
11h42
